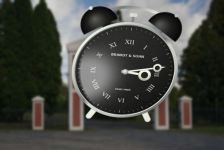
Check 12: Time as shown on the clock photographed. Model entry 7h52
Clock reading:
3h13
